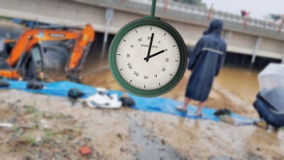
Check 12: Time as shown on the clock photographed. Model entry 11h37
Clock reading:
2h01
